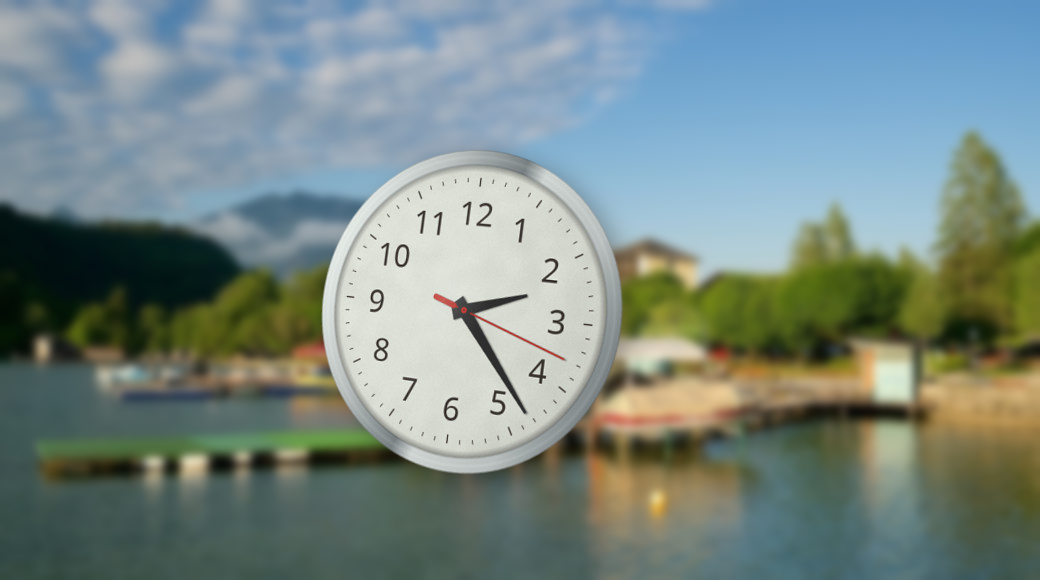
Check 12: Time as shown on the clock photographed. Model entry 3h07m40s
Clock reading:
2h23m18s
